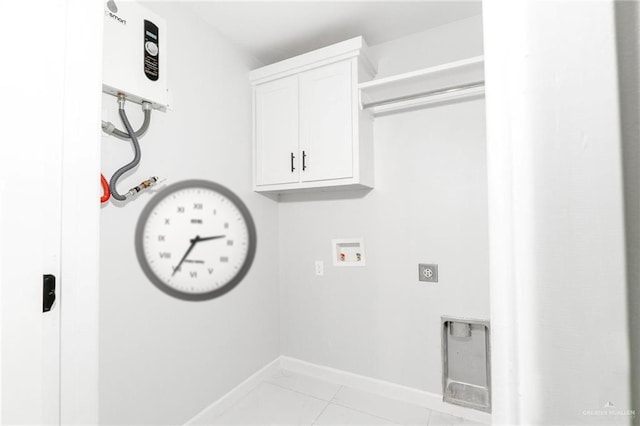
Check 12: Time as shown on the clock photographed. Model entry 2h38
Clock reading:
2h35
